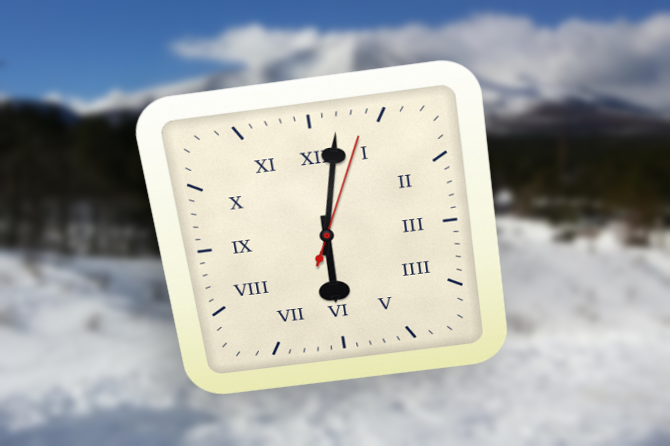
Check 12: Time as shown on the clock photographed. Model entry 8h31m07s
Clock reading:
6h02m04s
